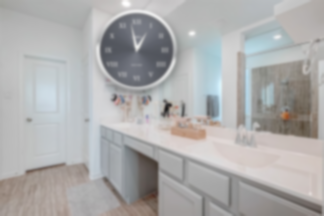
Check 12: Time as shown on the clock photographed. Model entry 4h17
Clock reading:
12h58
